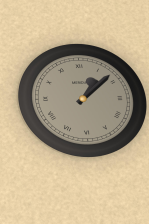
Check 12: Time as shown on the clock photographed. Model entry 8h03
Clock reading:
1h08
